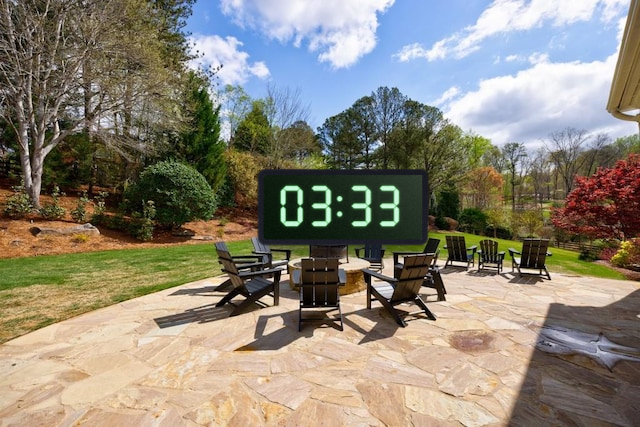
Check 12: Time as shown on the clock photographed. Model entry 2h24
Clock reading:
3h33
